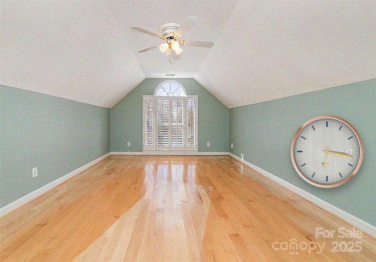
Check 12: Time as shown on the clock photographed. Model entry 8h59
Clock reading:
6h17
